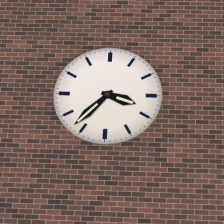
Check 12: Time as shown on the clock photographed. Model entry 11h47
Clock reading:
3h37
